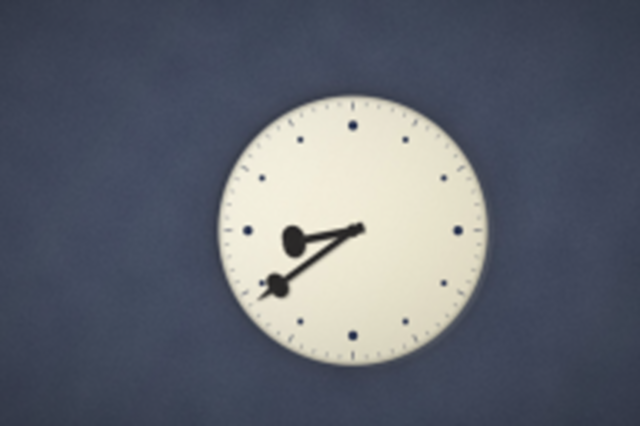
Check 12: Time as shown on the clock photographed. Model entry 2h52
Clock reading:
8h39
